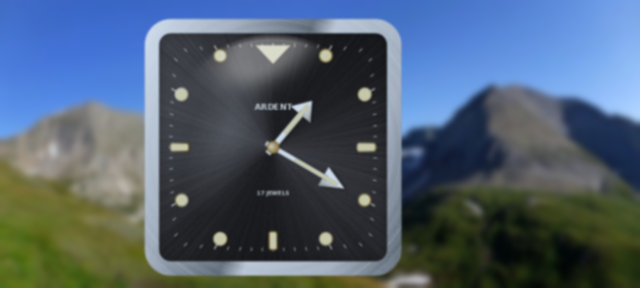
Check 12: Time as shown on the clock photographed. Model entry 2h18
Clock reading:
1h20
